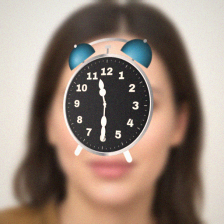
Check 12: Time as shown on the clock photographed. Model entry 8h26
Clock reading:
11h30
